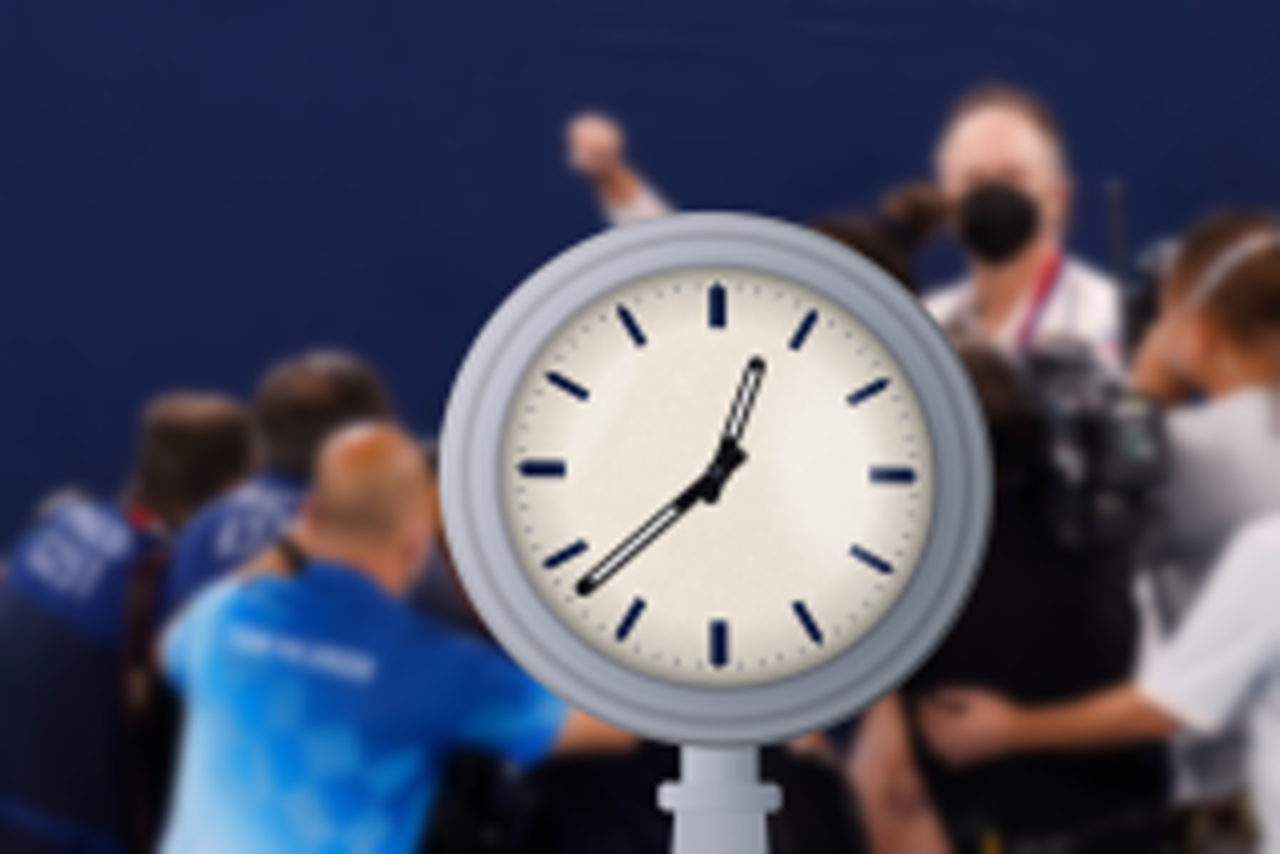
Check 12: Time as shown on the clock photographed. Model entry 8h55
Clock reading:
12h38
